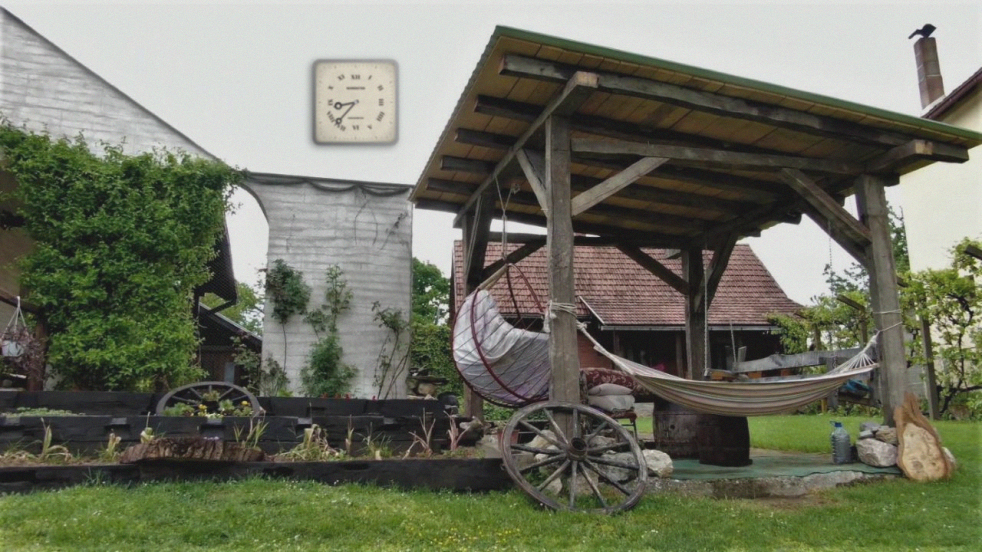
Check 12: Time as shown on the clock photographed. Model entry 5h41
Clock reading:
8h37
